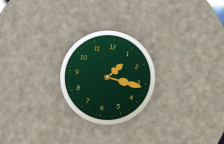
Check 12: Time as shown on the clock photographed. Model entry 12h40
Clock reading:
1h16
